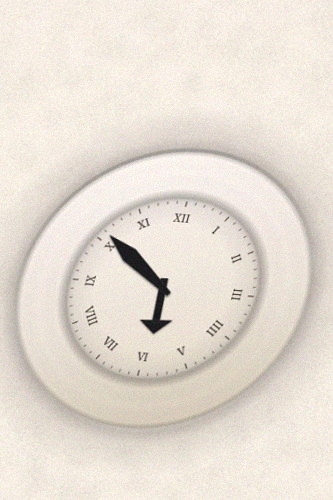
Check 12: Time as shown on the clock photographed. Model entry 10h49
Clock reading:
5h51
